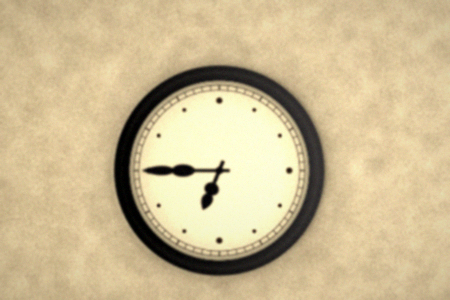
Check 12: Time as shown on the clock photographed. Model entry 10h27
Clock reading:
6h45
